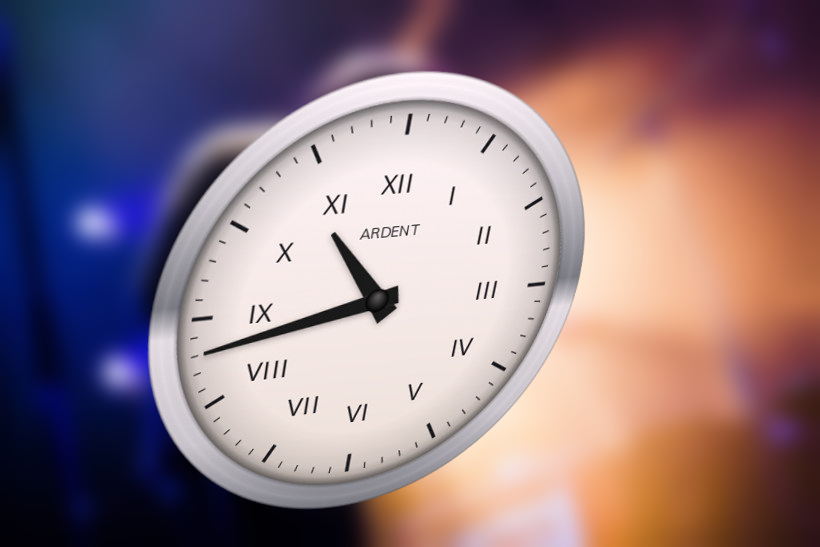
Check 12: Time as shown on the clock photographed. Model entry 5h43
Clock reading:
10h43
